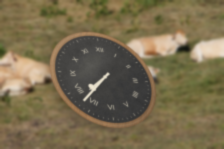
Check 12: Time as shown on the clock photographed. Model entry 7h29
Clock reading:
7h37
